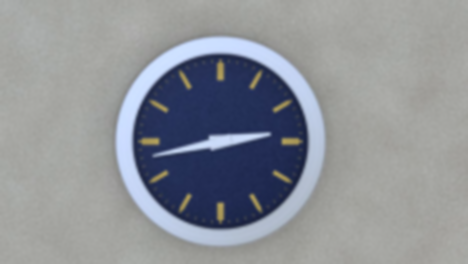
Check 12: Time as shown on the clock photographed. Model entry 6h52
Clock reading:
2h43
